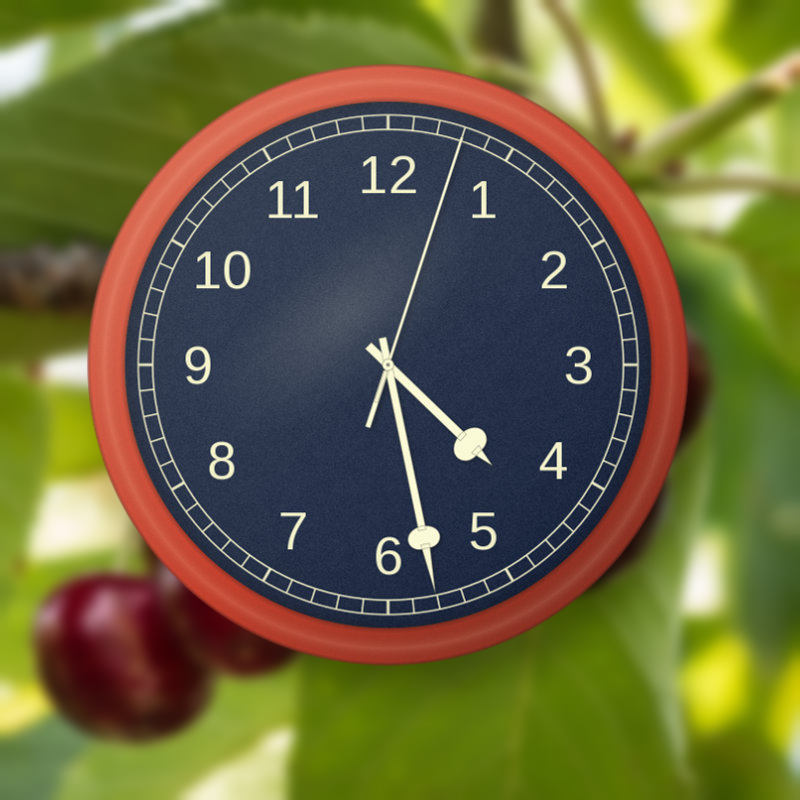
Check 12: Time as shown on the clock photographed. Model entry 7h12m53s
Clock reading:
4h28m03s
